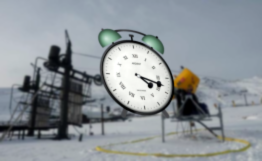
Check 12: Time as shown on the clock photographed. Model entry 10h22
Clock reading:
4h18
